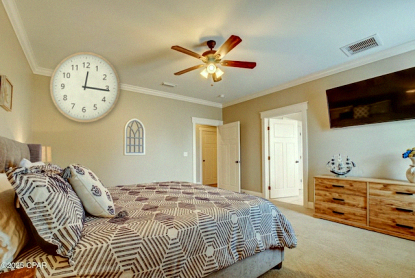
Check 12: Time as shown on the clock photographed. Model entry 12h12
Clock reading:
12h16
